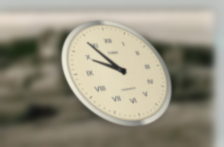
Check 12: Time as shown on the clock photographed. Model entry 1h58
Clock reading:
9h54
